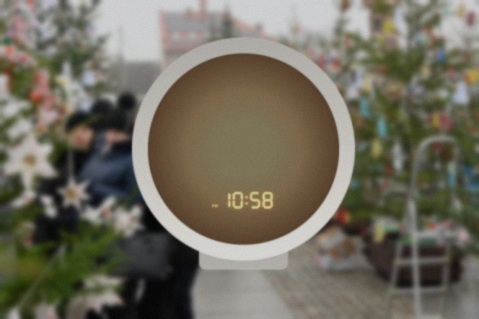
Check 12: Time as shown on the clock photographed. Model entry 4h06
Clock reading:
10h58
